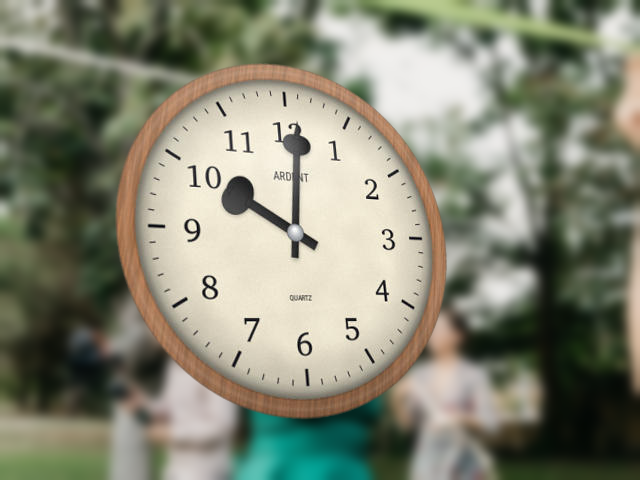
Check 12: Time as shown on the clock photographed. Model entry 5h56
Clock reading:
10h01
